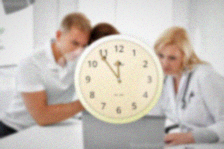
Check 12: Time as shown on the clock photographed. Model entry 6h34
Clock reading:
11h54
